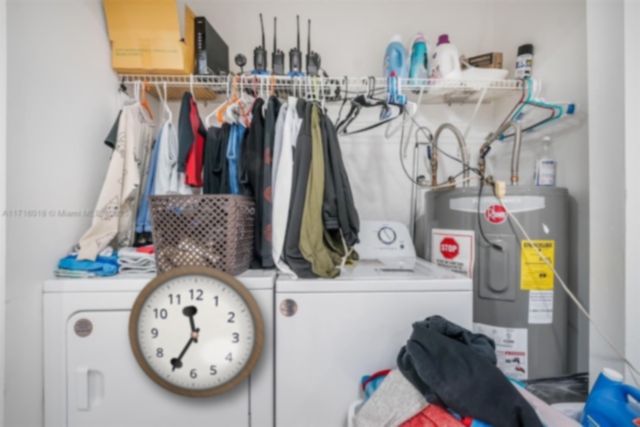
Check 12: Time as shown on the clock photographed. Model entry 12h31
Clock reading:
11h35
